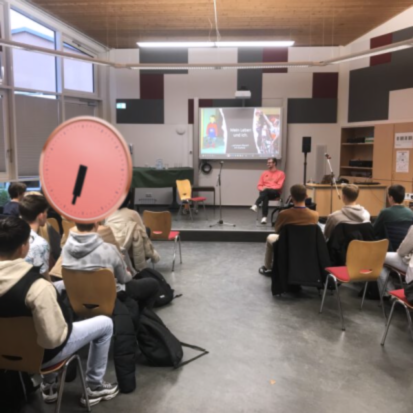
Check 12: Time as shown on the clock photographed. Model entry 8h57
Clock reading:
6h33
